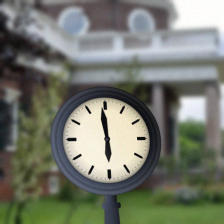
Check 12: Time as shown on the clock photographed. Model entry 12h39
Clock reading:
5h59
